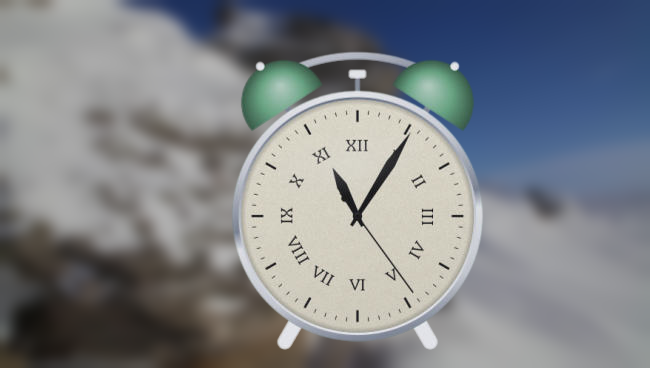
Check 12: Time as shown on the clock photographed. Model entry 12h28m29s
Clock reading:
11h05m24s
